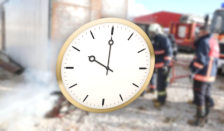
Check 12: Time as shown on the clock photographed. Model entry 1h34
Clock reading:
10h00
